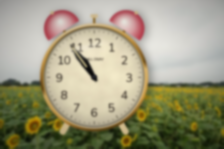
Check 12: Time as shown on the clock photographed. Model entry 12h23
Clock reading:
10h54
